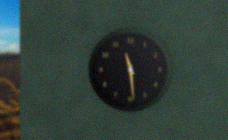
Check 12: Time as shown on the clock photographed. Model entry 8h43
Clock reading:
11h29
